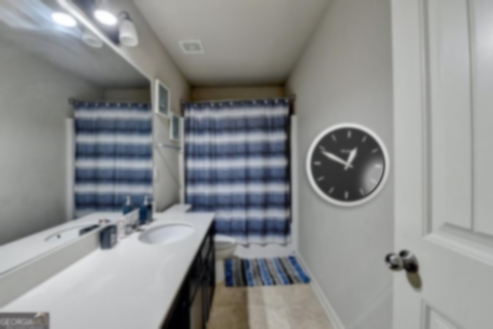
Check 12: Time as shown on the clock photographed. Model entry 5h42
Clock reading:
12h49
